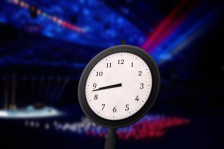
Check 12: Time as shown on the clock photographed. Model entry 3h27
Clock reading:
8h43
